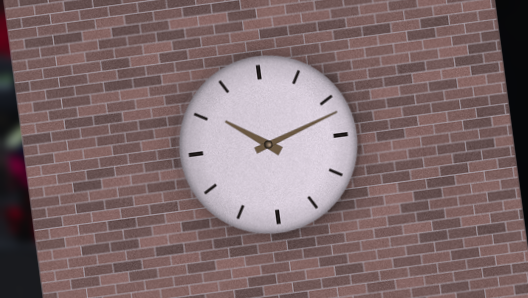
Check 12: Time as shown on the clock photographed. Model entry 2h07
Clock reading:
10h12
